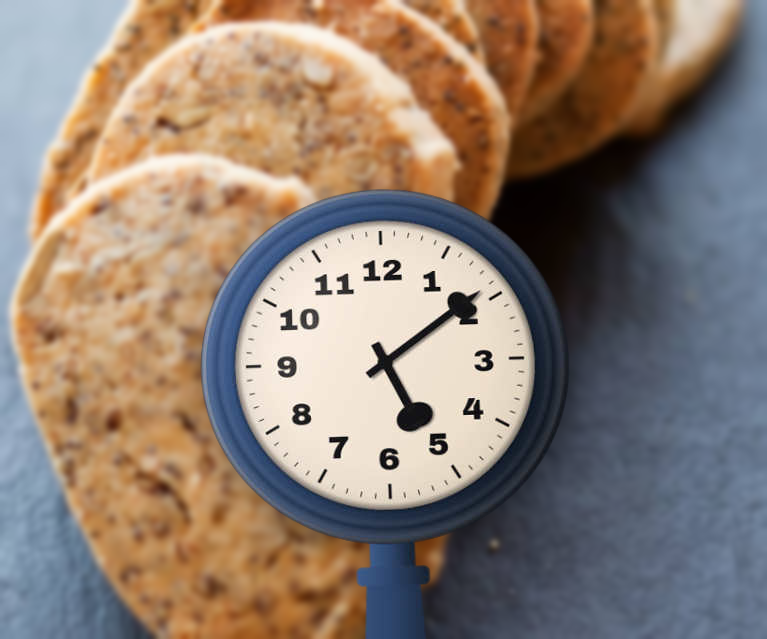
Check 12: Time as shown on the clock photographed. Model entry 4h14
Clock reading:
5h09
